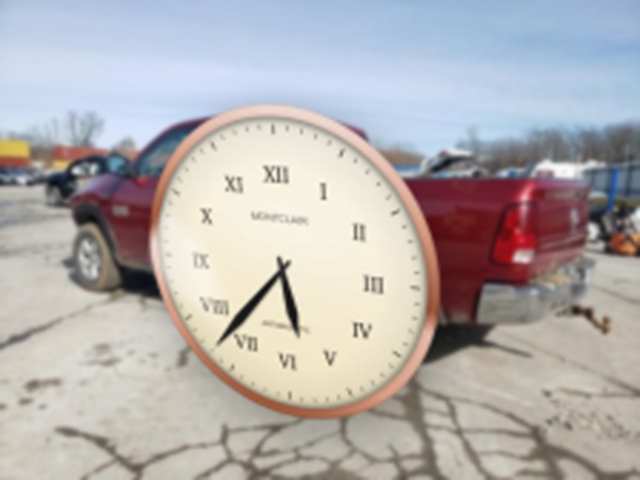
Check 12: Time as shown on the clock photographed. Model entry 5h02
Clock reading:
5h37
